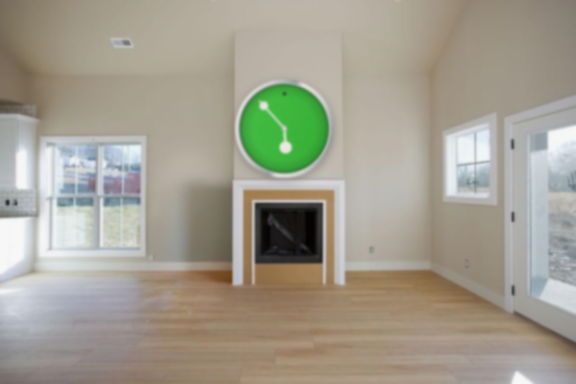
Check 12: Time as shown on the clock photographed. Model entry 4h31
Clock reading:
5h53
